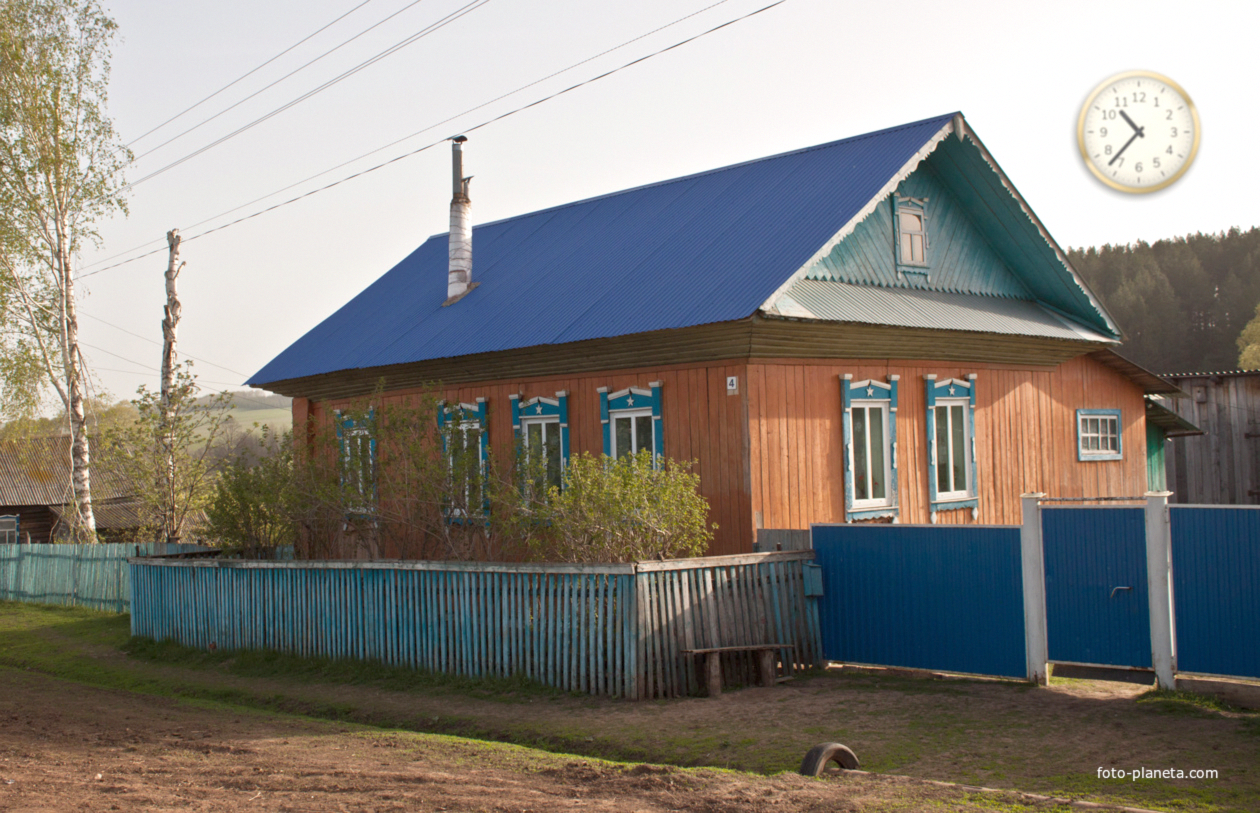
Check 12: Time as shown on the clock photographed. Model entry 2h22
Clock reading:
10h37
